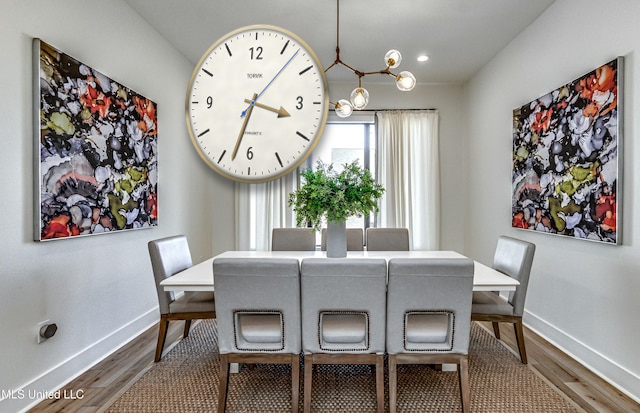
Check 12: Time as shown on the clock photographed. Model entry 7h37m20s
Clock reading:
3h33m07s
